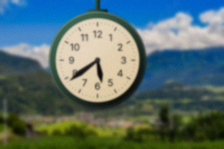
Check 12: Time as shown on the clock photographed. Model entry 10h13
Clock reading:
5h39
